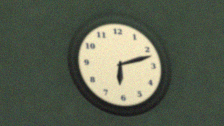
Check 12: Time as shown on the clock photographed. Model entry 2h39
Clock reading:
6h12
